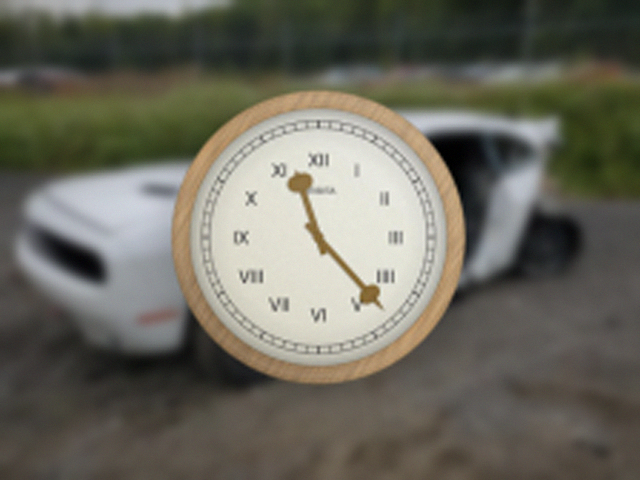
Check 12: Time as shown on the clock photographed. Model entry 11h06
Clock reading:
11h23
